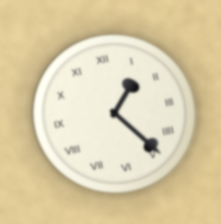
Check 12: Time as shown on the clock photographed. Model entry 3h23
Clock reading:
1h24
